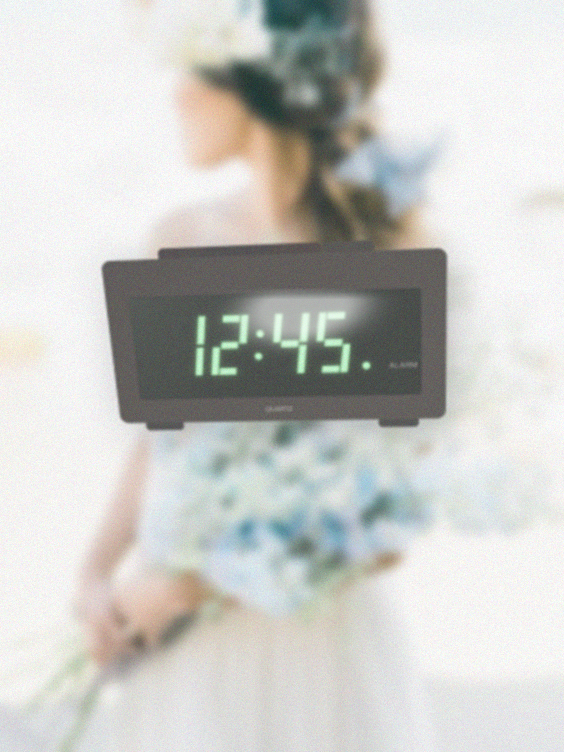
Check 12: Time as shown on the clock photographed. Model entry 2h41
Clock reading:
12h45
